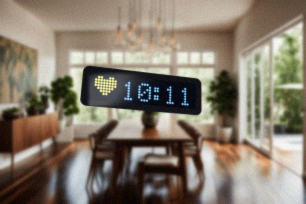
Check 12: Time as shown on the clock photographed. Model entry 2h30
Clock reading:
10h11
